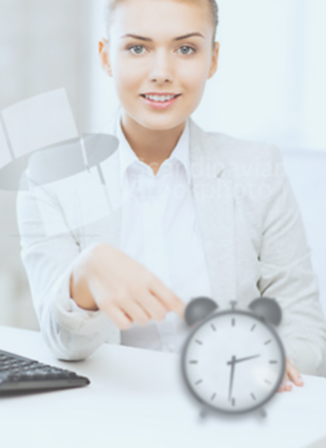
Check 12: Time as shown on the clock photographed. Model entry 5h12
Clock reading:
2h31
